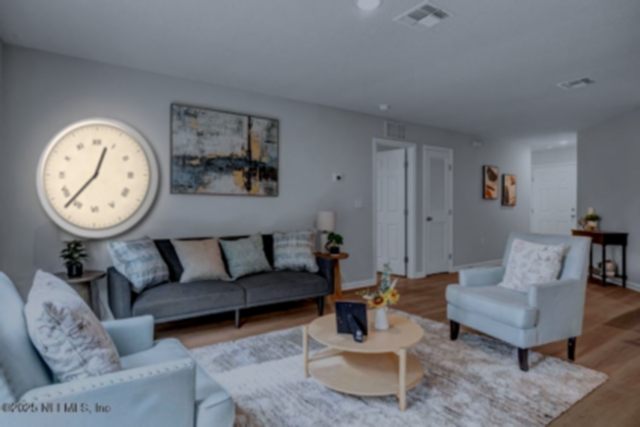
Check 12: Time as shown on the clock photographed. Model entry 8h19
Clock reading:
12h37
